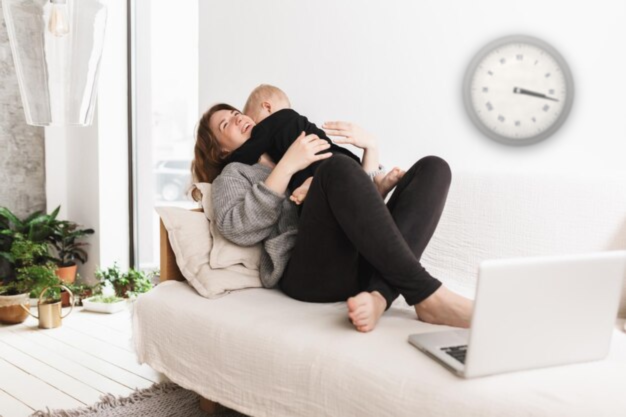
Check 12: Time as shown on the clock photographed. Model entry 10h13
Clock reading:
3h17
